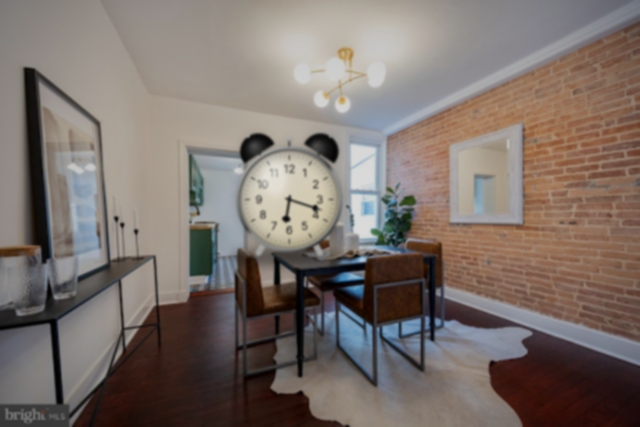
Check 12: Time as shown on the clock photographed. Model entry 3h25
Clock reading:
6h18
